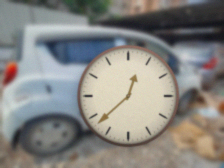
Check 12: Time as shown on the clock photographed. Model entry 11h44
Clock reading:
12h38
